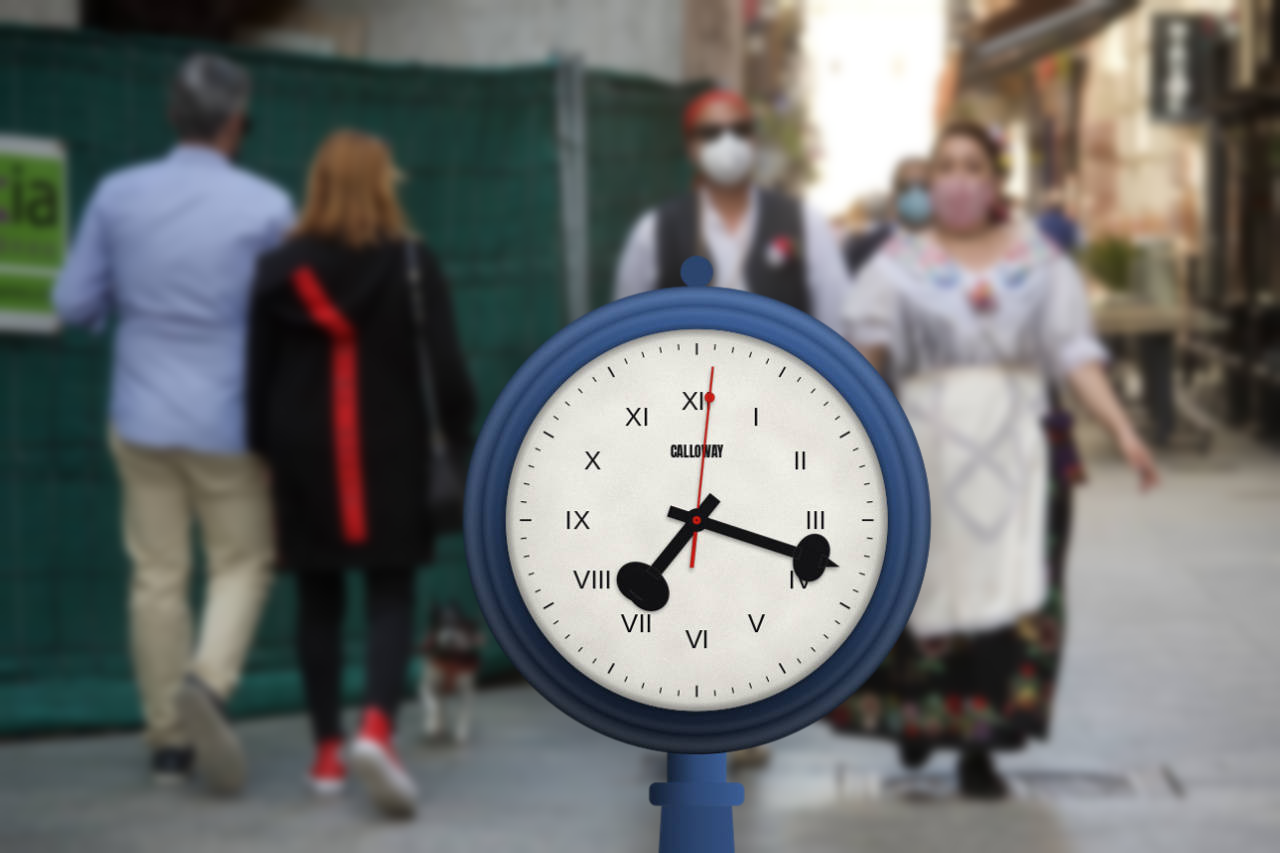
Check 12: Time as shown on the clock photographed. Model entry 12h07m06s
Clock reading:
7h18m01s
